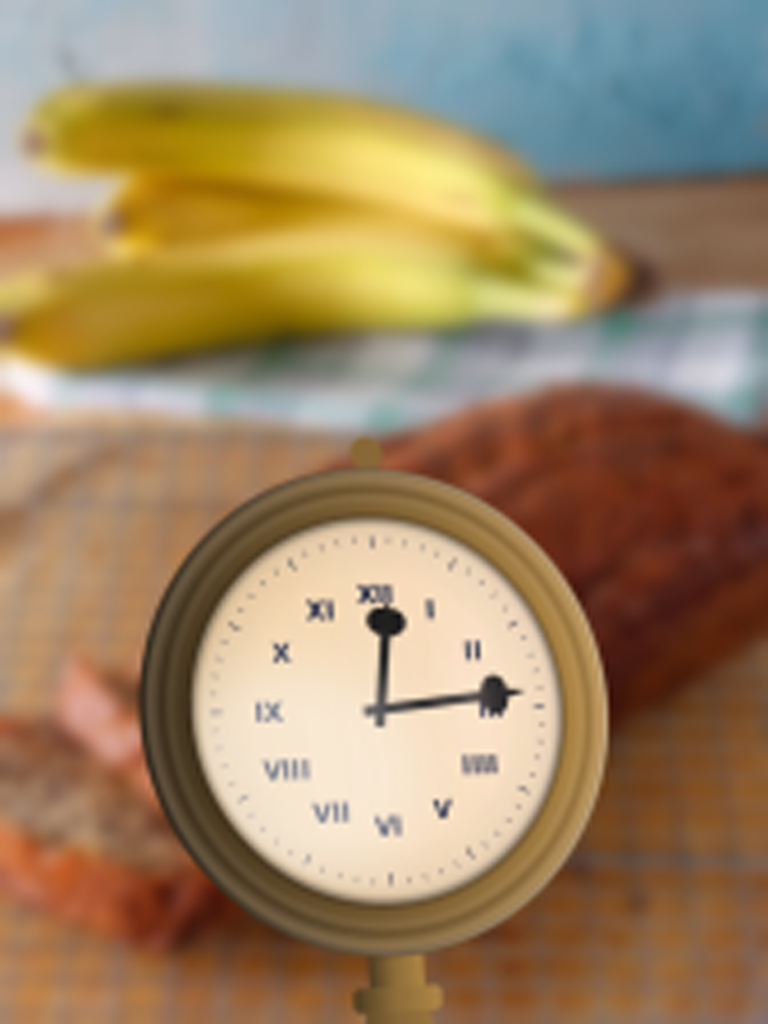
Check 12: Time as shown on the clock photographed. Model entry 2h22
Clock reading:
12h14
